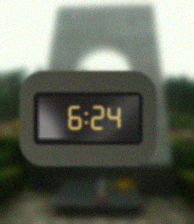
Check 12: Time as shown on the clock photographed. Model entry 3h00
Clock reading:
6h24
